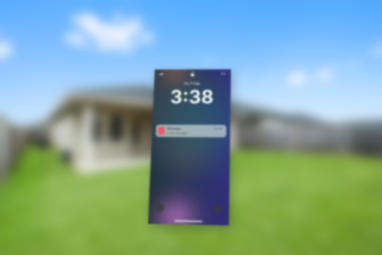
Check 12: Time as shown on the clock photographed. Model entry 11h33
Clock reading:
3h38
